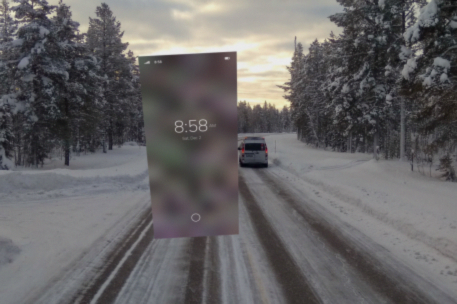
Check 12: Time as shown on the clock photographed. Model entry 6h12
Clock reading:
8h58
